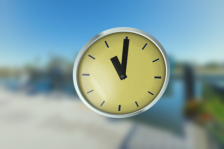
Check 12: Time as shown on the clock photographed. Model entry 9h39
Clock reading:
11h00
